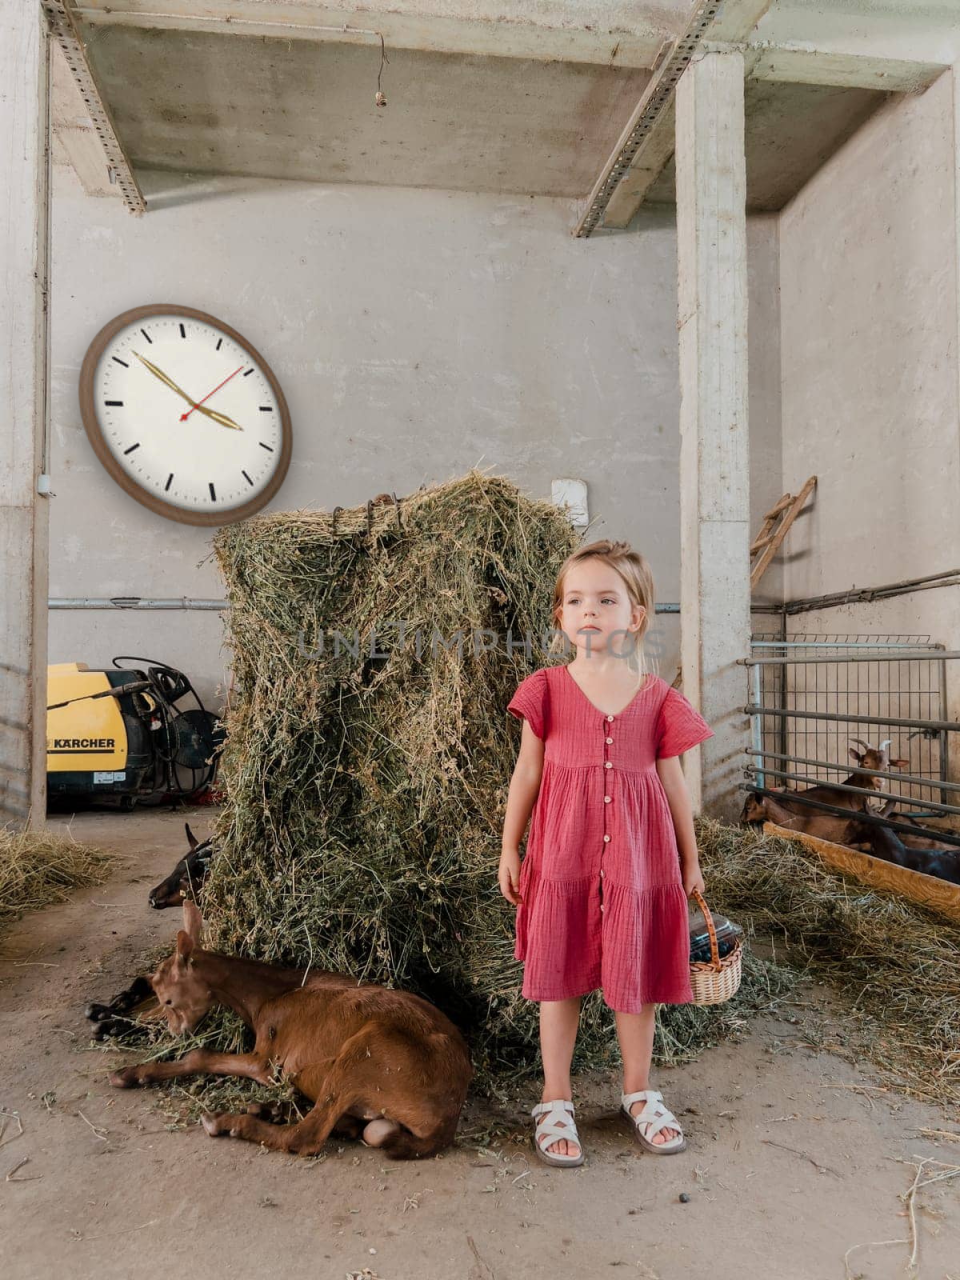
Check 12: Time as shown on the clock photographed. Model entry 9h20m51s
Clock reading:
3h52m09s
